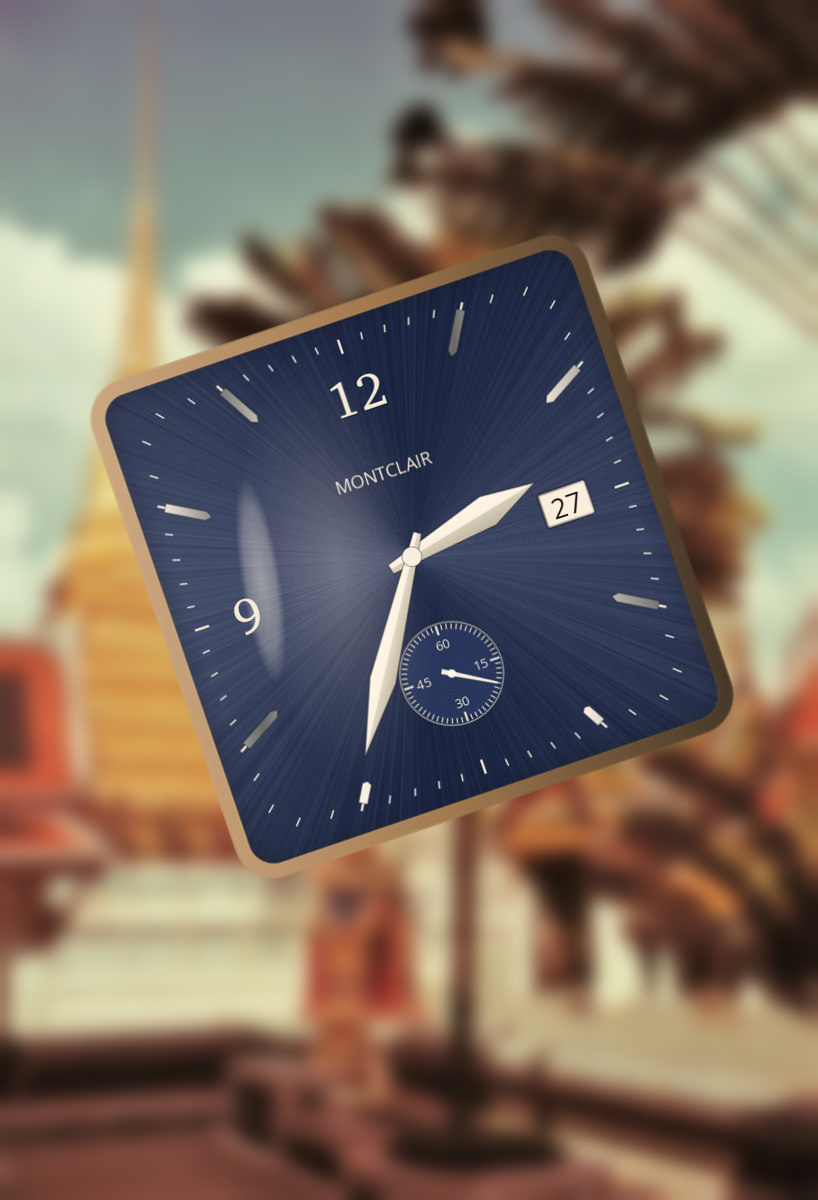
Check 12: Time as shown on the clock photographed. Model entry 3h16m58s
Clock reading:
2h35m20s
